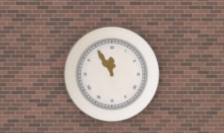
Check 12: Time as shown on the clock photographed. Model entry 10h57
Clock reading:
11h55
